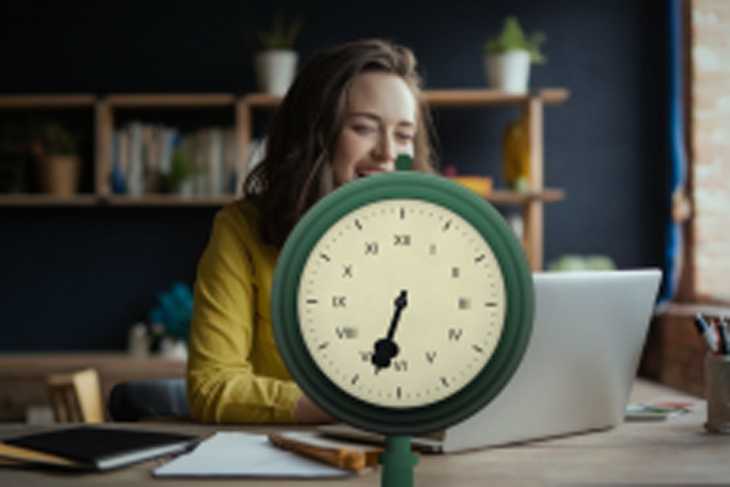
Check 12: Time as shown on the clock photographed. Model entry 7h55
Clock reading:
6h33
